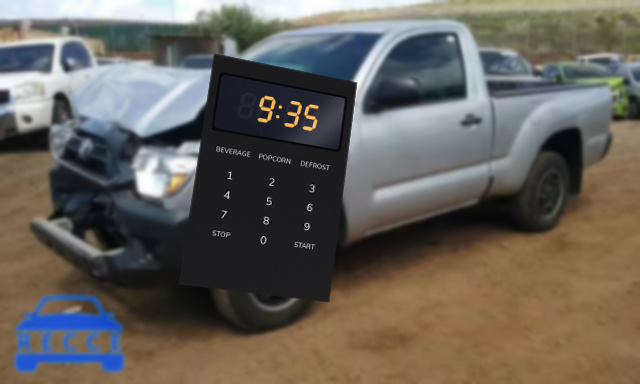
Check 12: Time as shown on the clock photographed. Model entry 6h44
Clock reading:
9h35
